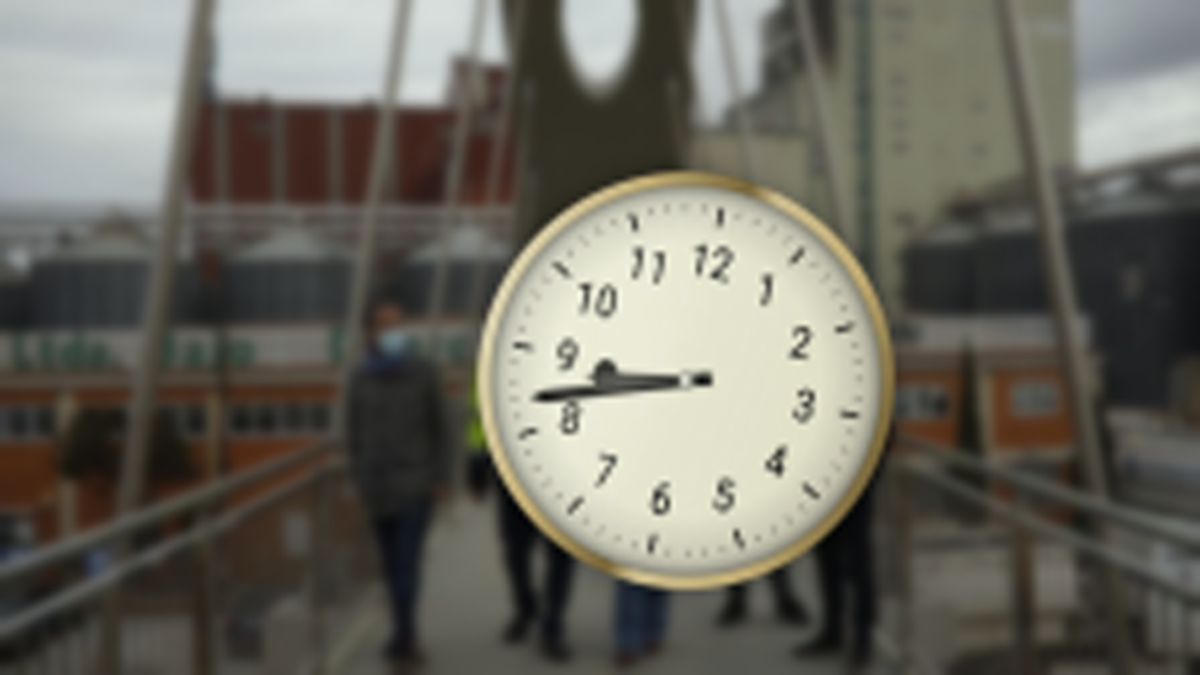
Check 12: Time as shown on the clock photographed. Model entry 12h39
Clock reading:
8h42
